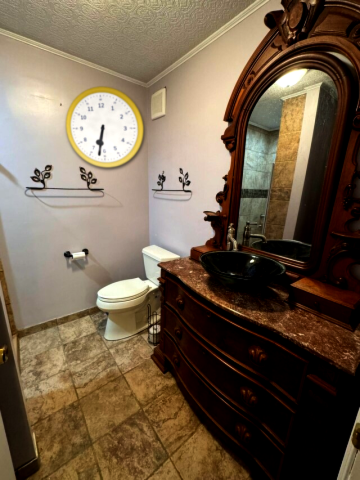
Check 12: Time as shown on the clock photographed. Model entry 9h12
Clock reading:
6h32
